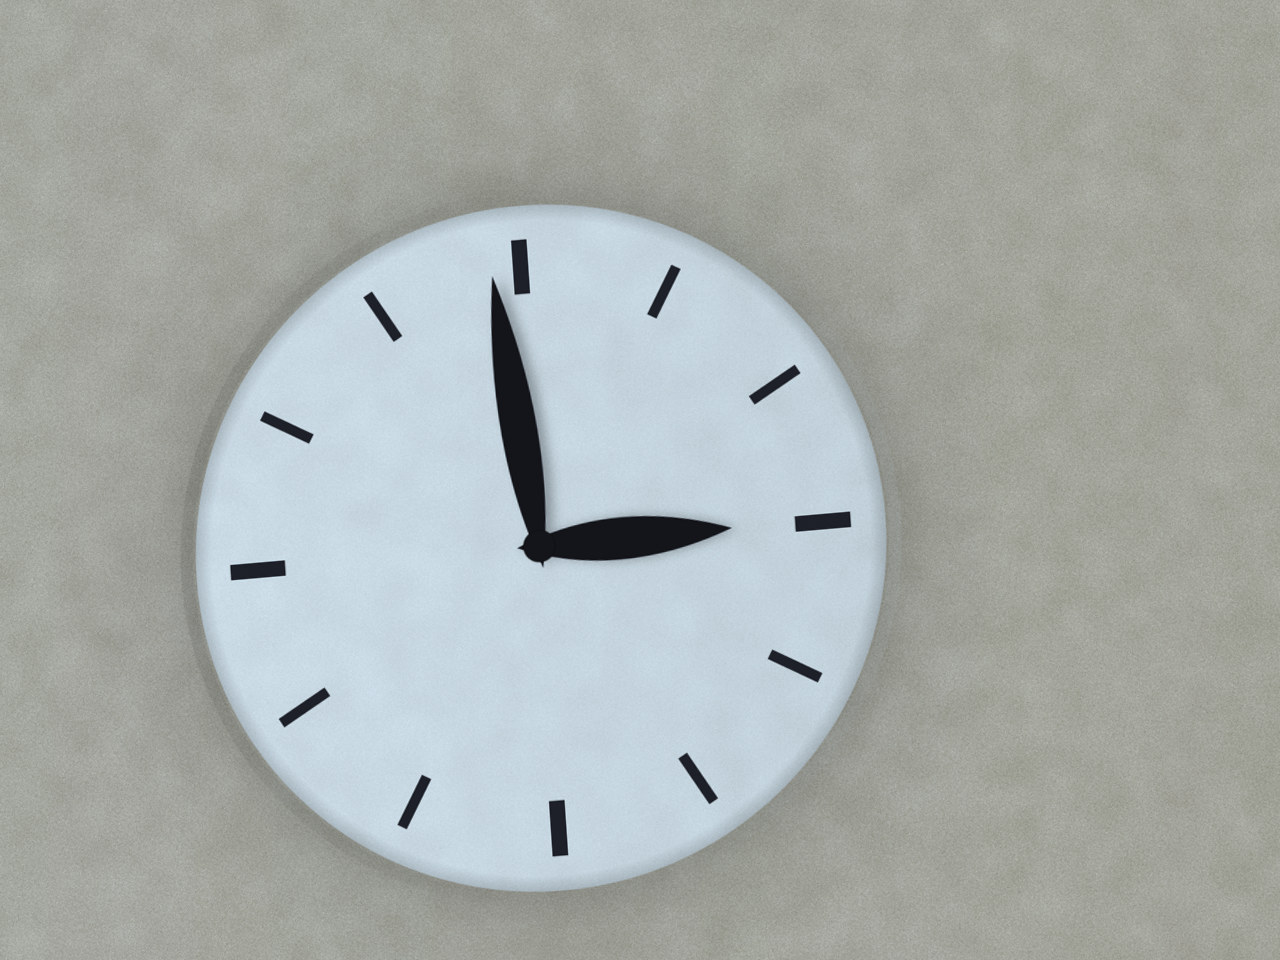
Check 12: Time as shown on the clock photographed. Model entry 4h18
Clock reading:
2h59
